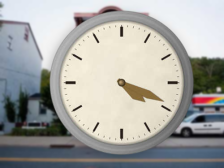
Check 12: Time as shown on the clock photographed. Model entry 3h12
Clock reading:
4h19
